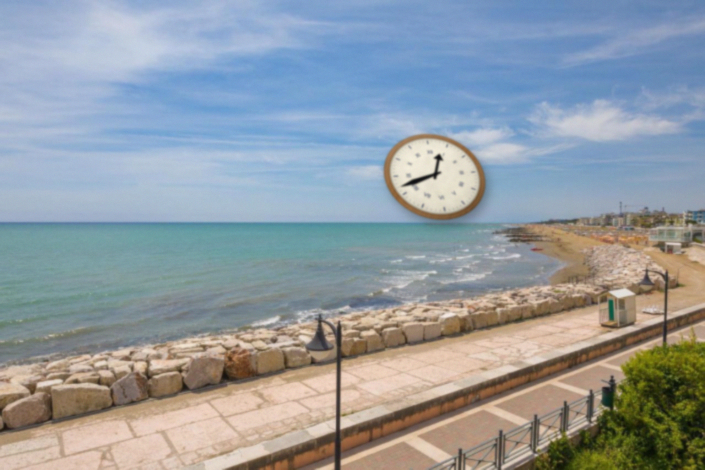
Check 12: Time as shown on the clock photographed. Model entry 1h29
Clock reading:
12h42
